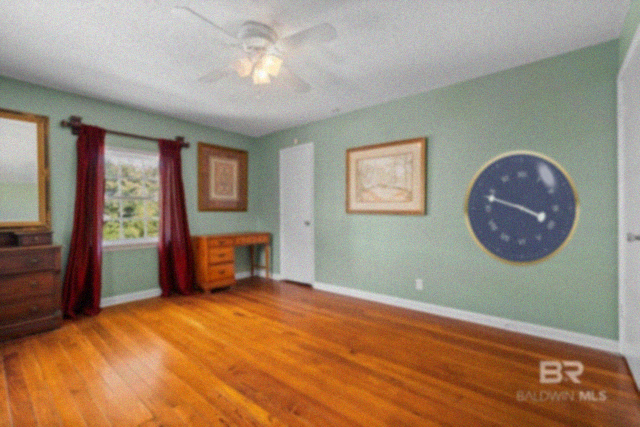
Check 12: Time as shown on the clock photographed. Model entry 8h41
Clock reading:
3h48
